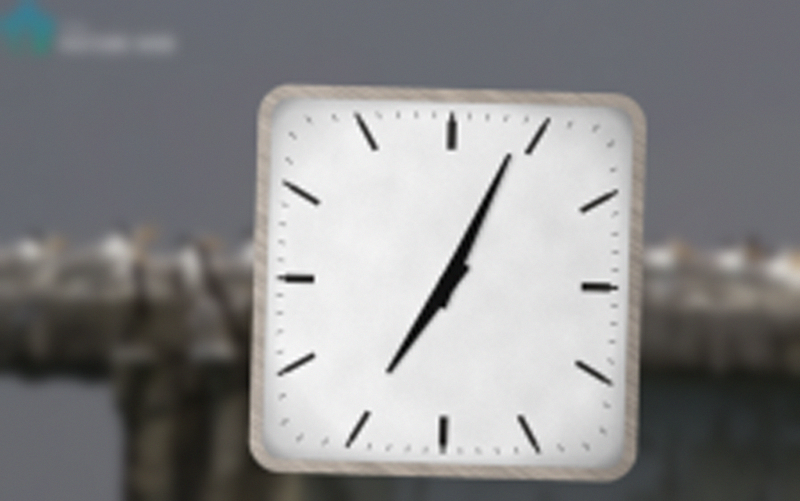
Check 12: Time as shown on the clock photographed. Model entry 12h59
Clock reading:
7h04
